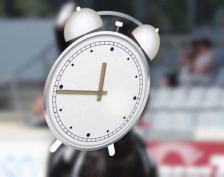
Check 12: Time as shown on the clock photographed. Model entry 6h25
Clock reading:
11h44
